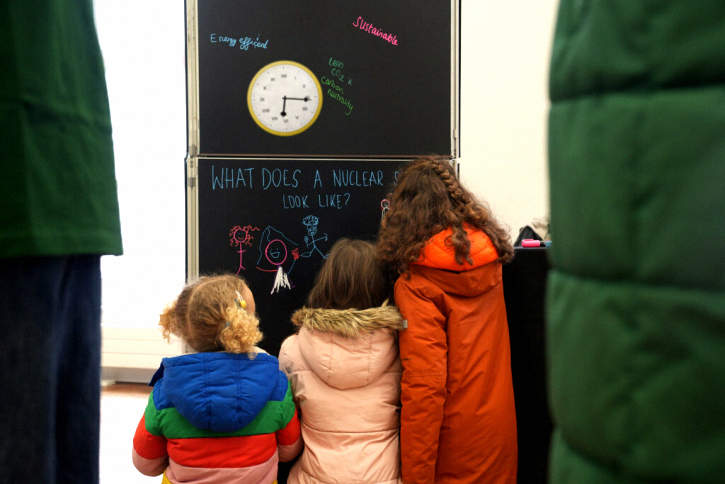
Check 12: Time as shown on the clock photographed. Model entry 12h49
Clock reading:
6h16
